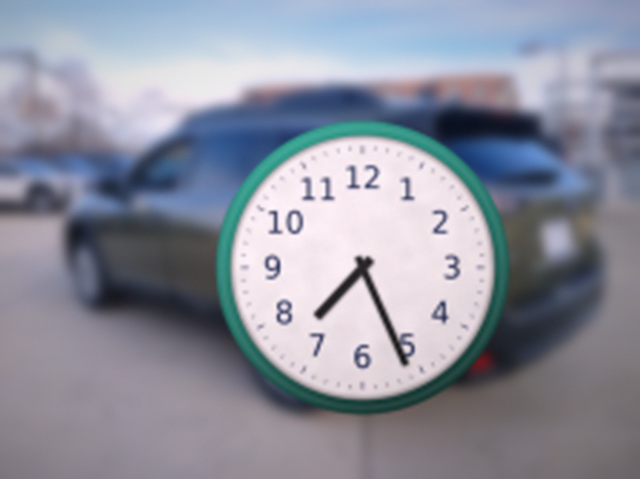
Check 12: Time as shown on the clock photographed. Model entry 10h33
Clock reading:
7h26
